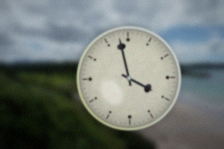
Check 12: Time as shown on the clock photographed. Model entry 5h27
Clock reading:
3h58
